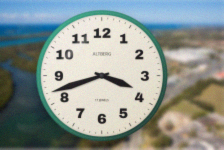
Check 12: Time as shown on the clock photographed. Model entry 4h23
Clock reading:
3h42
